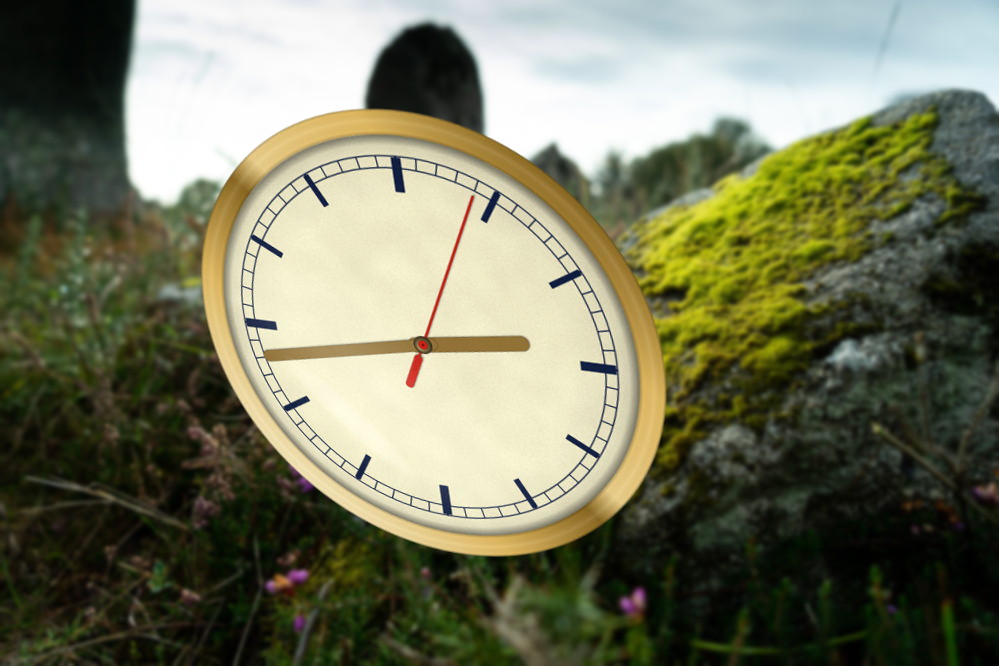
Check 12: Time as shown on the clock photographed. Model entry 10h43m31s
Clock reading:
2h43m04s
